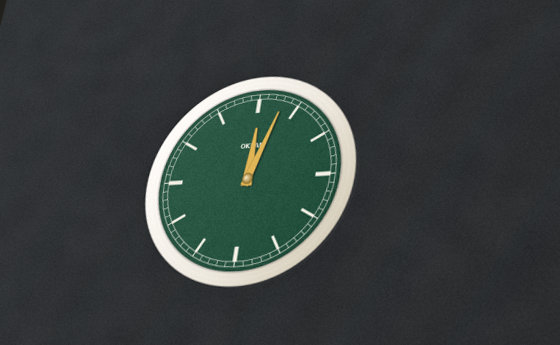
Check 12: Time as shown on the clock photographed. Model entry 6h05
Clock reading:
12h03
